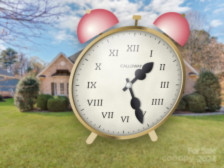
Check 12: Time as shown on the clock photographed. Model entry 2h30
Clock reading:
1h26
